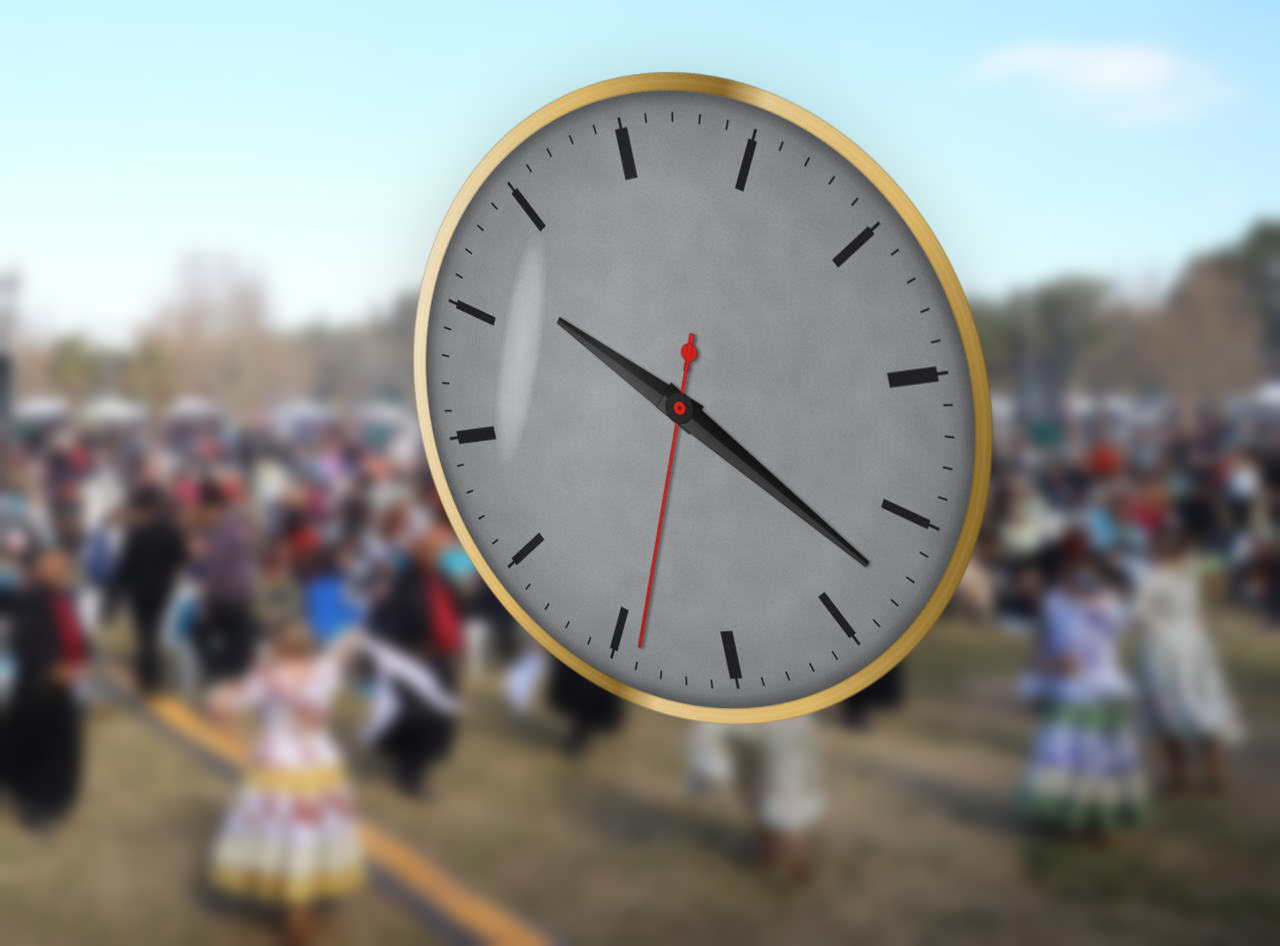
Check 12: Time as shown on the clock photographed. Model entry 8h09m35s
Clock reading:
10h22m34s
